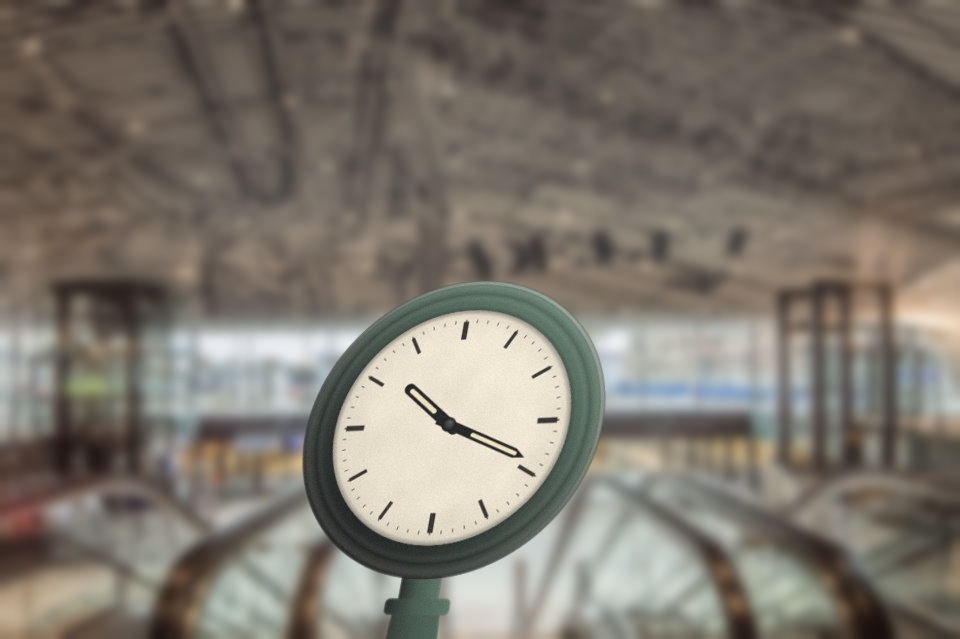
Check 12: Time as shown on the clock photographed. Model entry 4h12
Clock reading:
10h19
